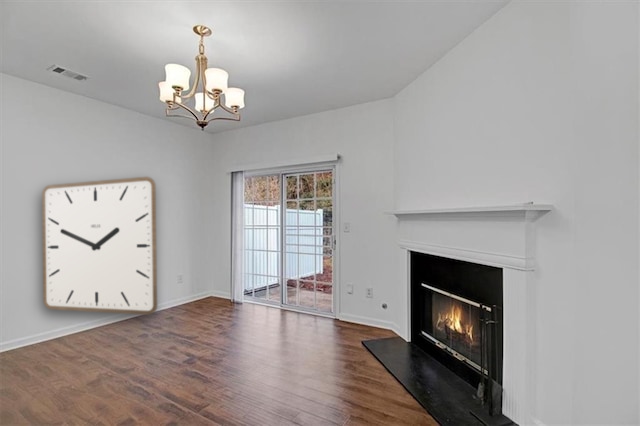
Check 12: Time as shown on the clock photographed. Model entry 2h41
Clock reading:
1h49
